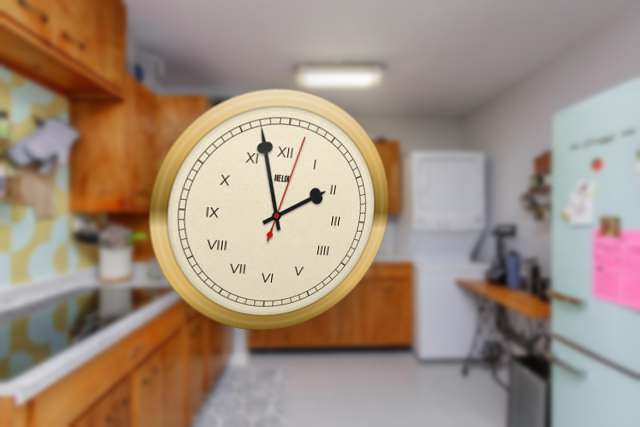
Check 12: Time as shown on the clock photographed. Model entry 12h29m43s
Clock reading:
1h57m02s
